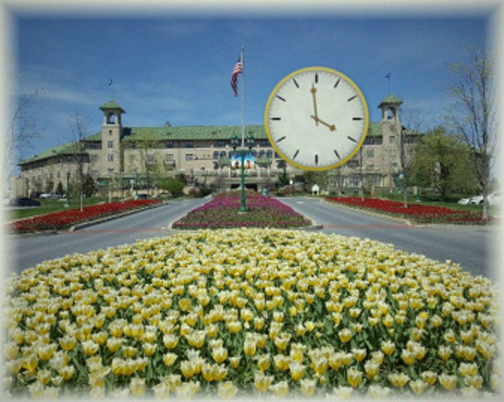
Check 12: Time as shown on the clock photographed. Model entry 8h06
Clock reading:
3h59
